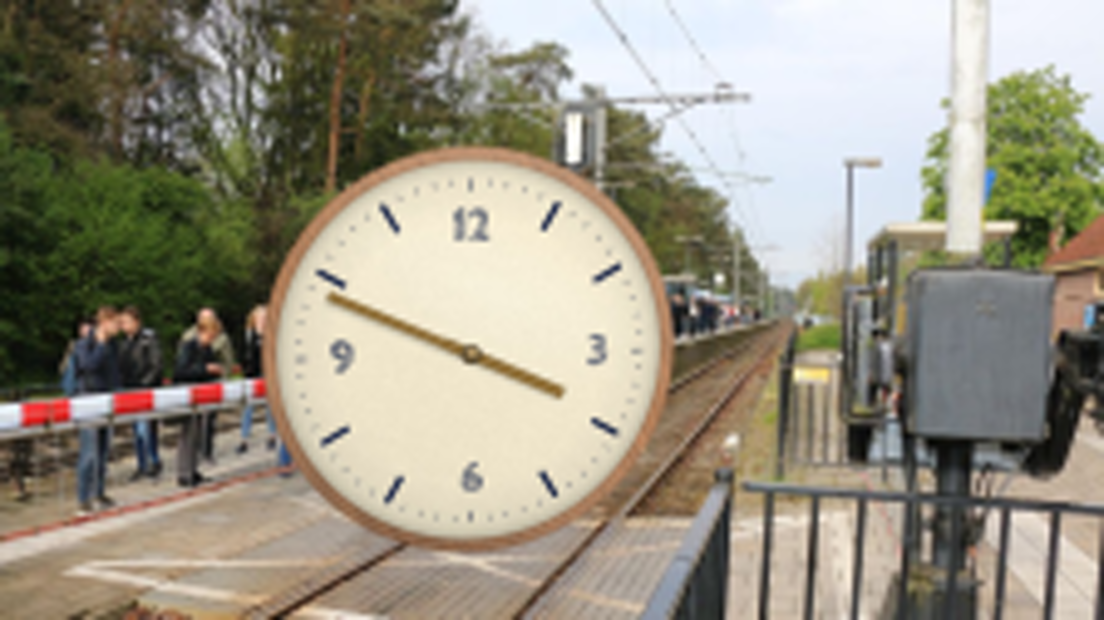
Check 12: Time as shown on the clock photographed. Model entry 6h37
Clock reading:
3h49
